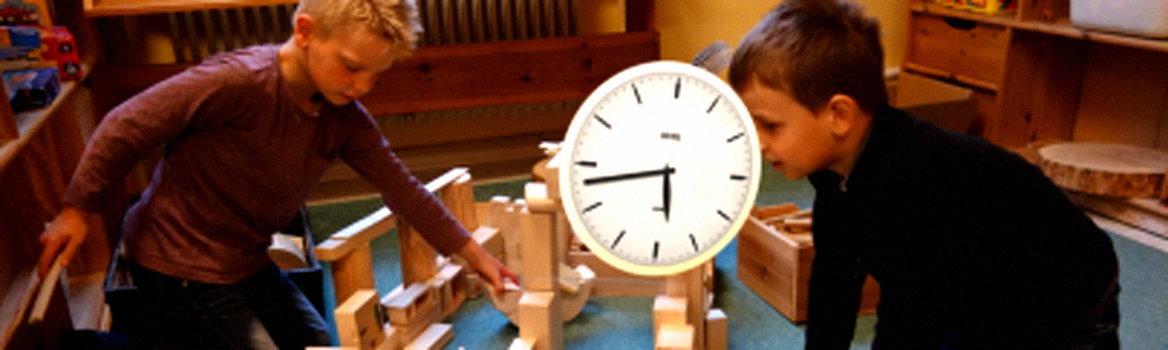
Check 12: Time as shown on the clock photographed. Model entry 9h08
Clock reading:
5h43
